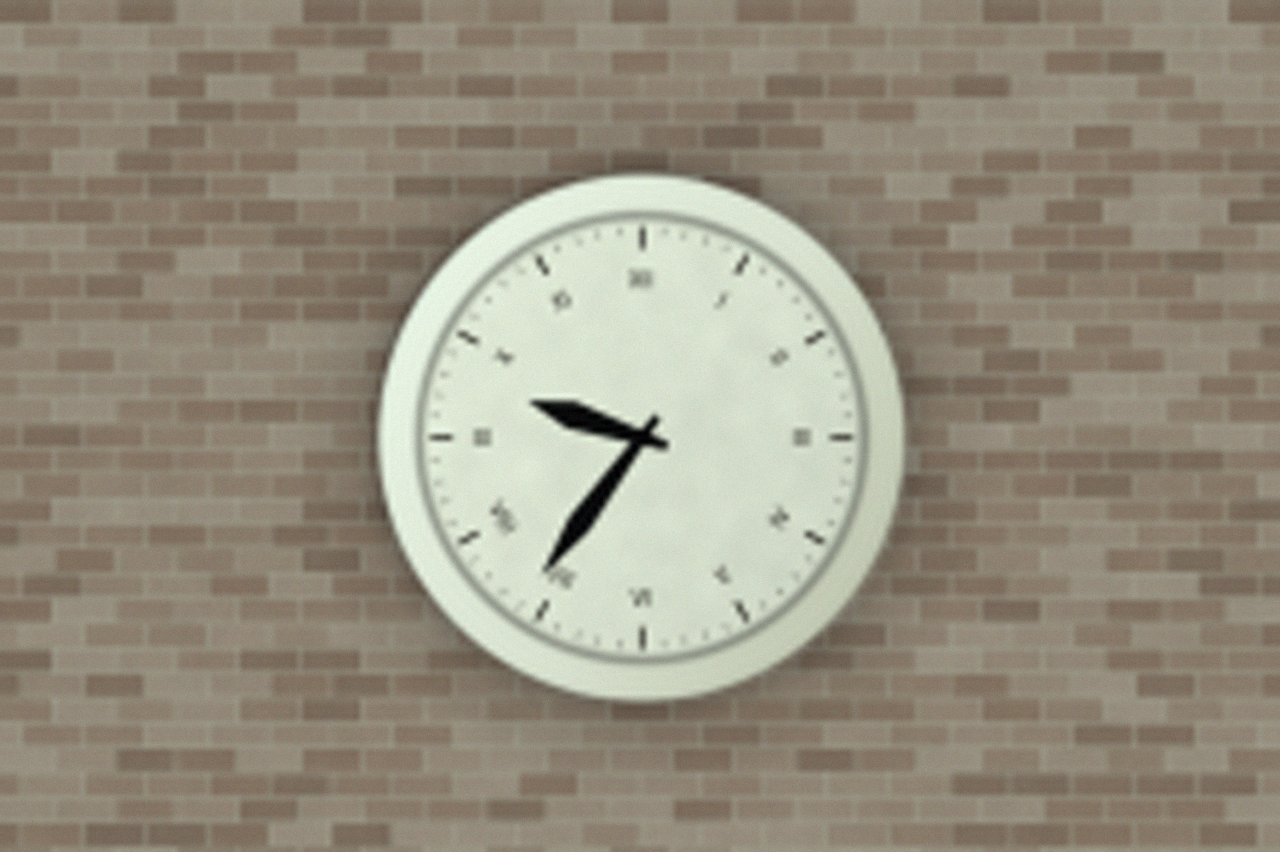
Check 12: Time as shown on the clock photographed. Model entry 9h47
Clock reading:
9h36
